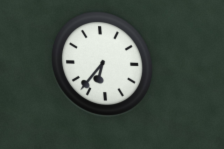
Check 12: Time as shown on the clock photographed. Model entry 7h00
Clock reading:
6h37
